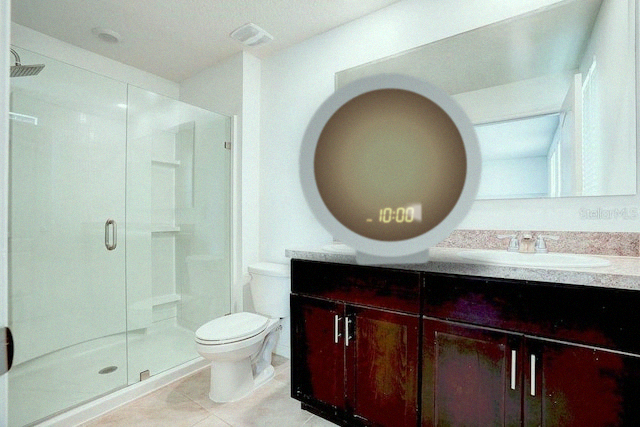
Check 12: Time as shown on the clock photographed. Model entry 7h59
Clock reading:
10h00
